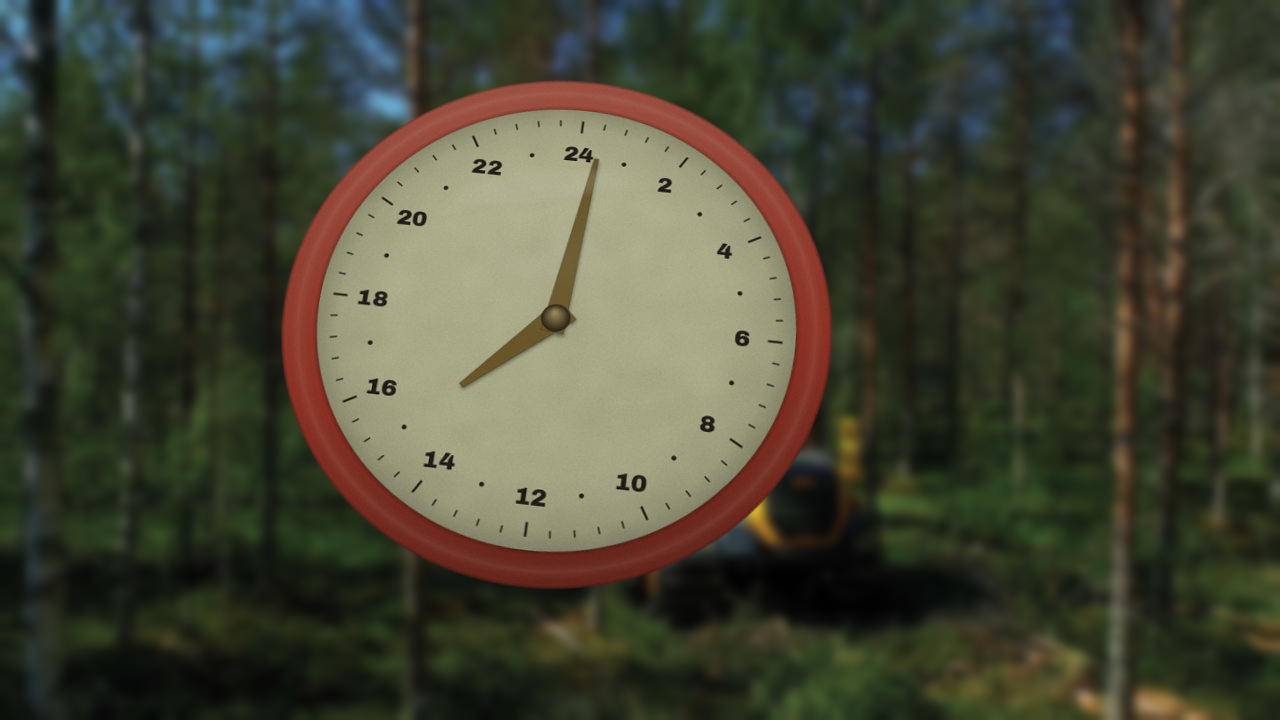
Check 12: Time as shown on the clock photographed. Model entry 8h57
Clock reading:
15h01
